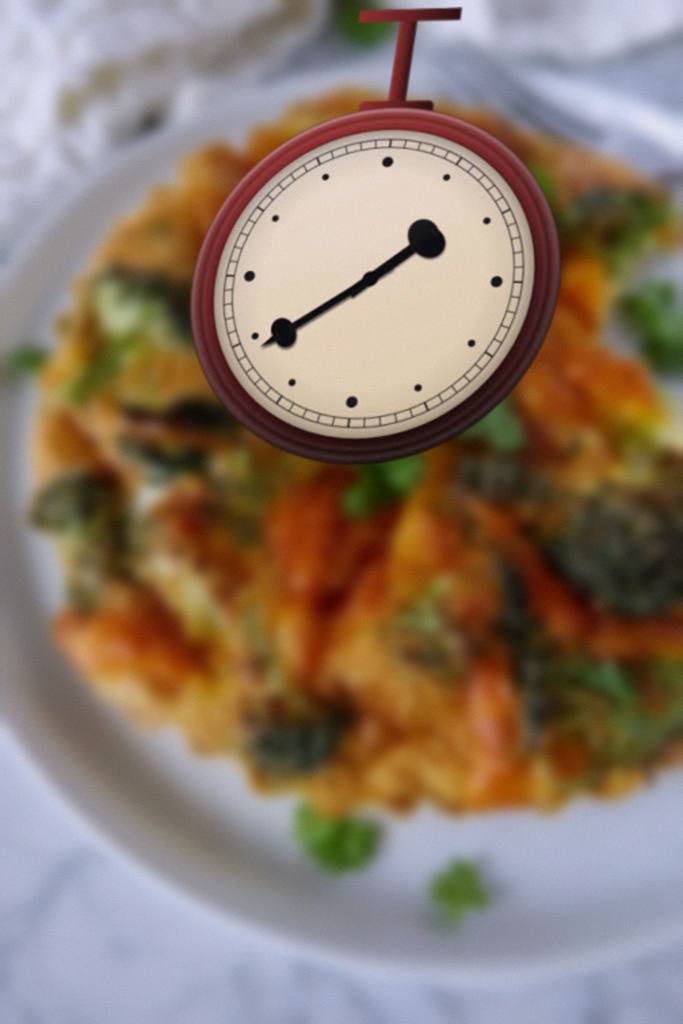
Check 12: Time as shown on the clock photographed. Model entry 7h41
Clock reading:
1h39
